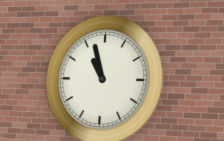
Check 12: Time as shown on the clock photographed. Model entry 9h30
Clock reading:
10h57
